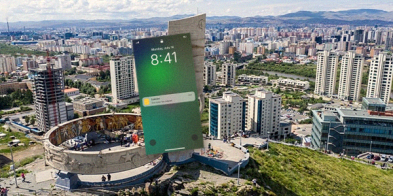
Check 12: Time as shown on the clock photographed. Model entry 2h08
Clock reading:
8h41
